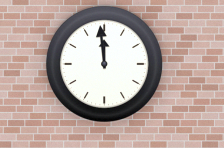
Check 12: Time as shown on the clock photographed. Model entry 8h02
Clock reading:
11h59
